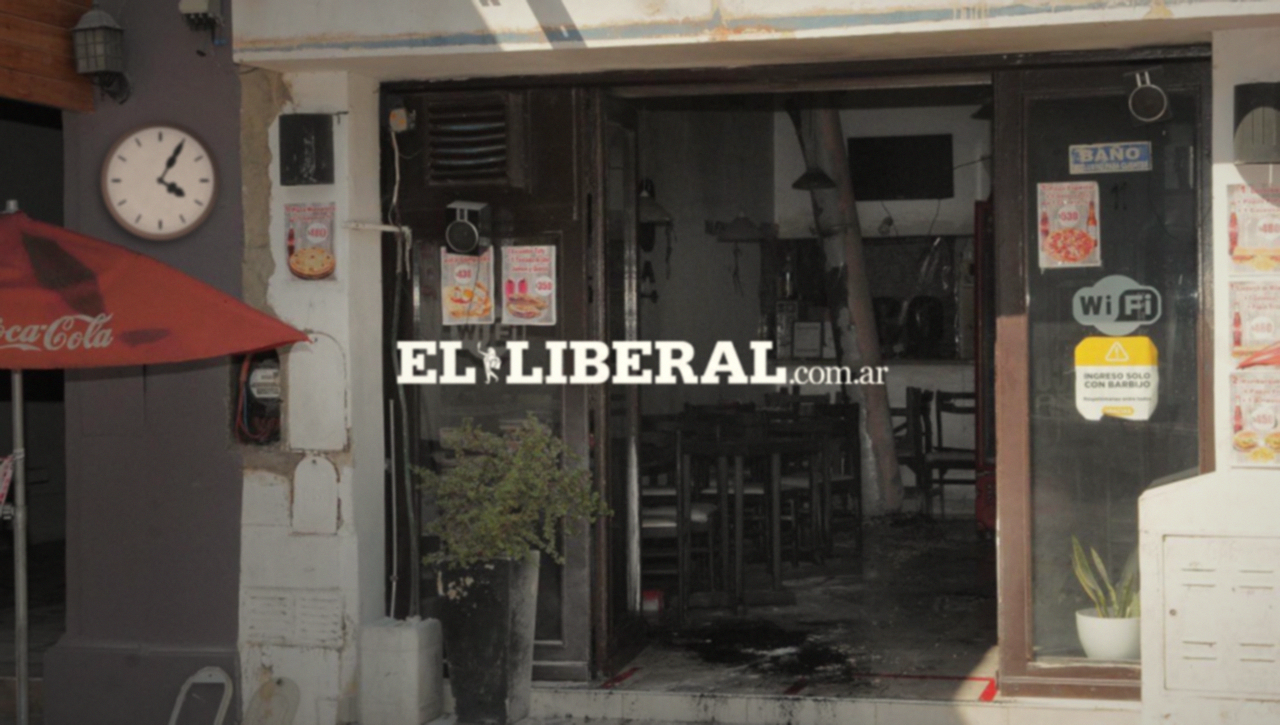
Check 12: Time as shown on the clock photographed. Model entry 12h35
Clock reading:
4h05
